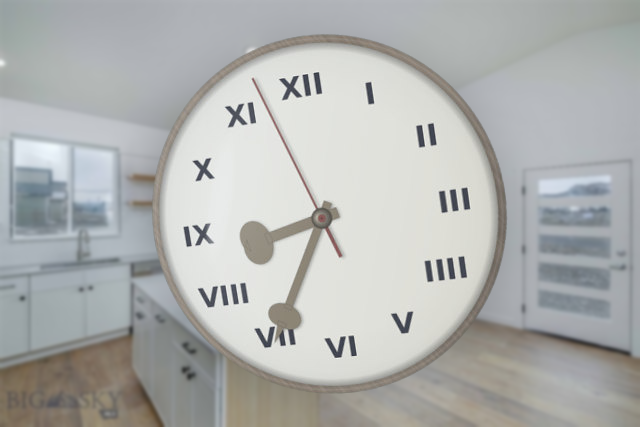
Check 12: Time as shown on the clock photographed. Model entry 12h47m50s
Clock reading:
8h34m57s
